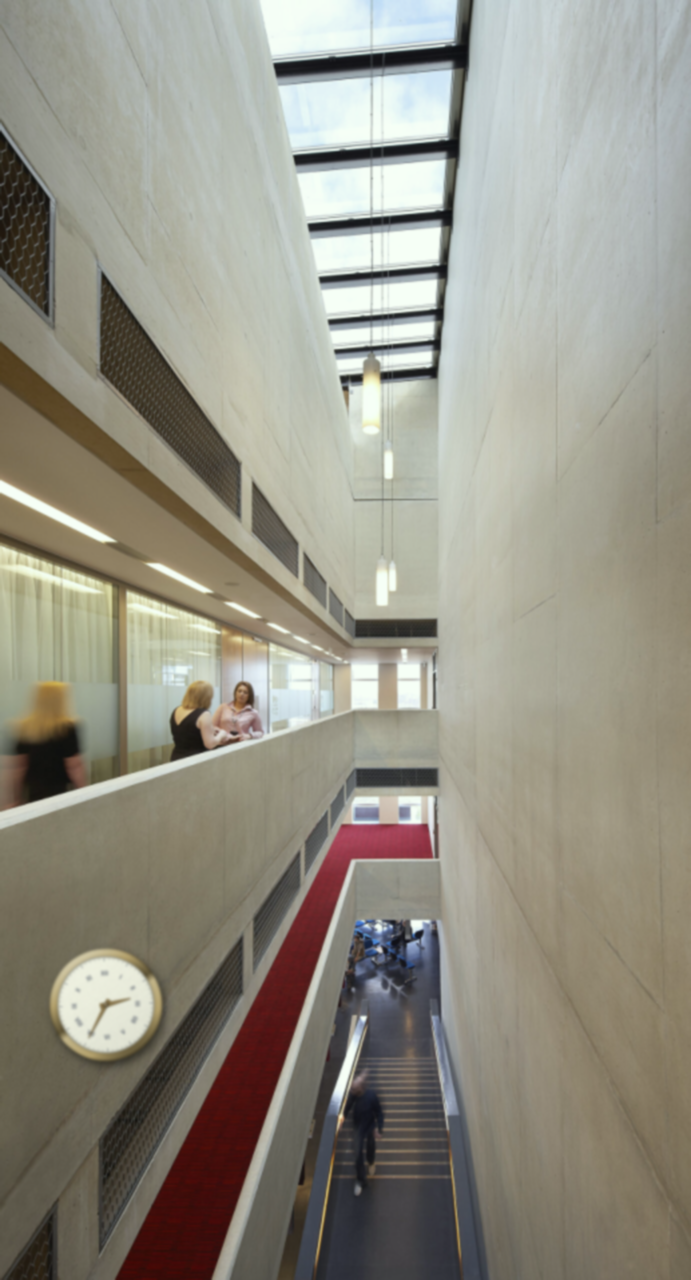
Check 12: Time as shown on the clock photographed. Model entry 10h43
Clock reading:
2h35
